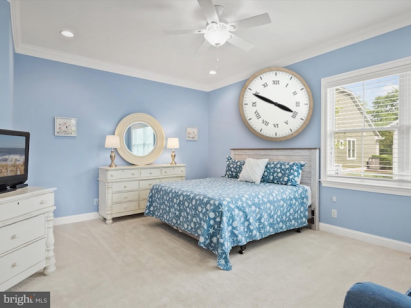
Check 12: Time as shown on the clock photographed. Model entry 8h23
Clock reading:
3h49
